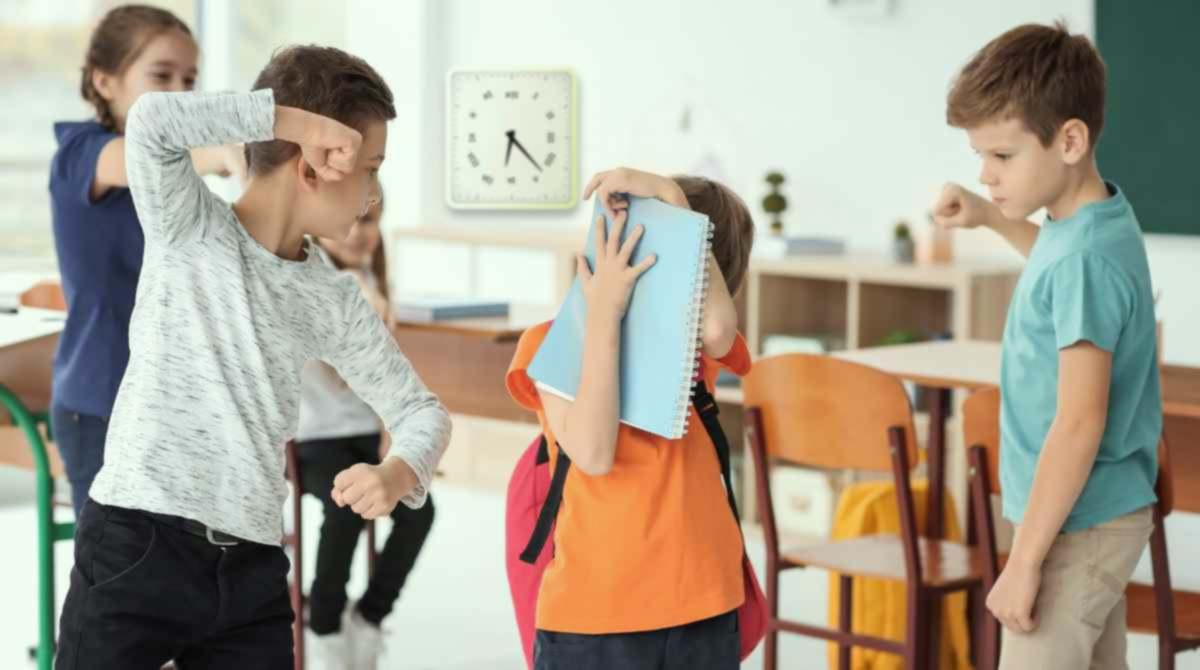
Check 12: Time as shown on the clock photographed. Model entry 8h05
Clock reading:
6h23
